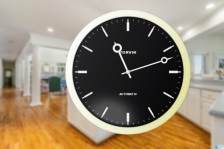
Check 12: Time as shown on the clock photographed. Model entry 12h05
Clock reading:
11h12
